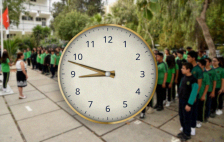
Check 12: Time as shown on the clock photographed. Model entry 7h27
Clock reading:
8h48
